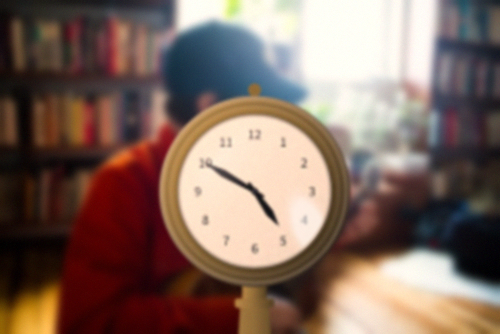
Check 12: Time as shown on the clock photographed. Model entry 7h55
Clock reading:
4h50
